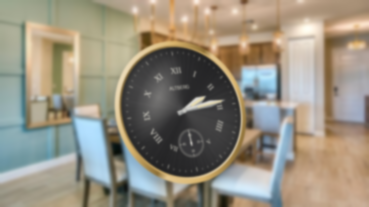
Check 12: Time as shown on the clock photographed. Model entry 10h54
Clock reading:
2h14
